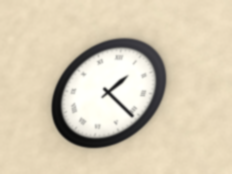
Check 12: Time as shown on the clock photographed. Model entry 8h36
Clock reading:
1h21
